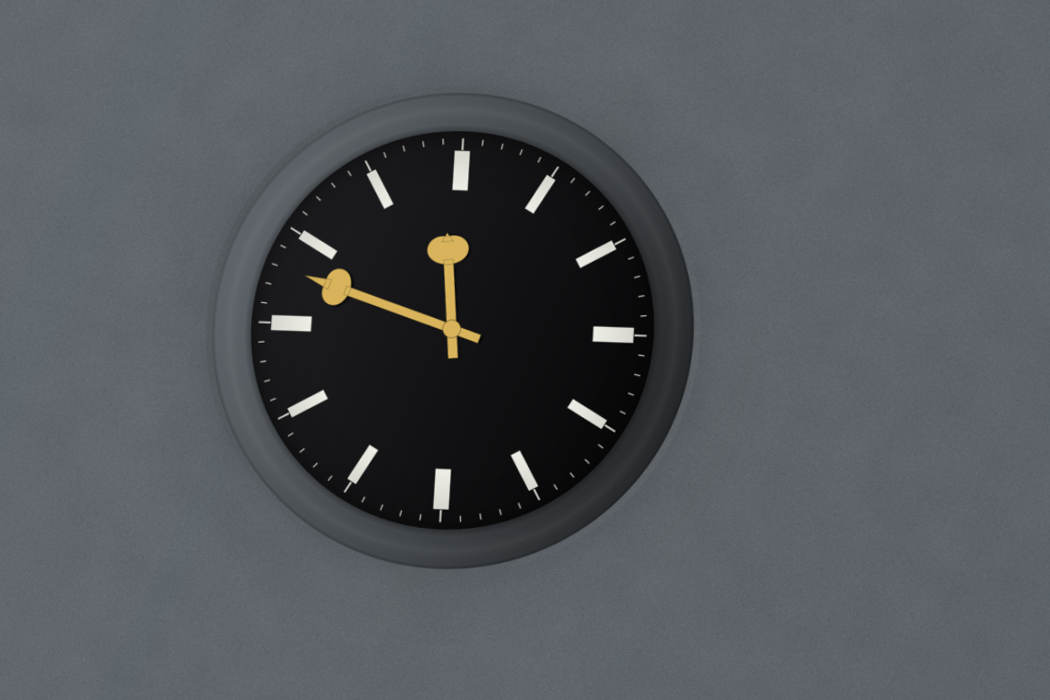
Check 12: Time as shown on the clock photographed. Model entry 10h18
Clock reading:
11h48
